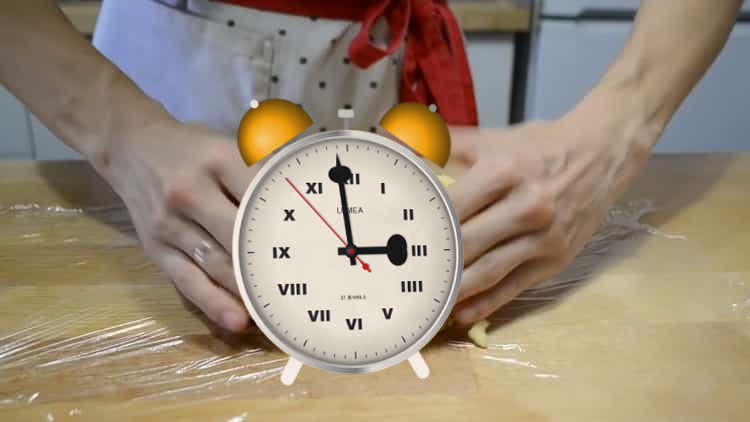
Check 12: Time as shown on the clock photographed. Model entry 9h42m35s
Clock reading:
2h58m53s
